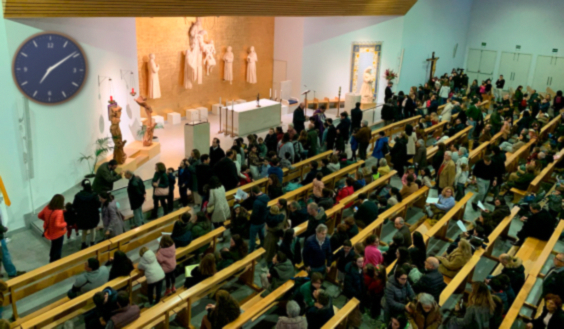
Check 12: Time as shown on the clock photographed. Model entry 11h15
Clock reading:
7h09
